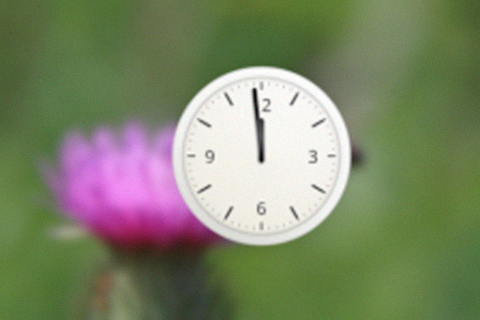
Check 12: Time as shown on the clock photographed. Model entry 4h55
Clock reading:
11h59
